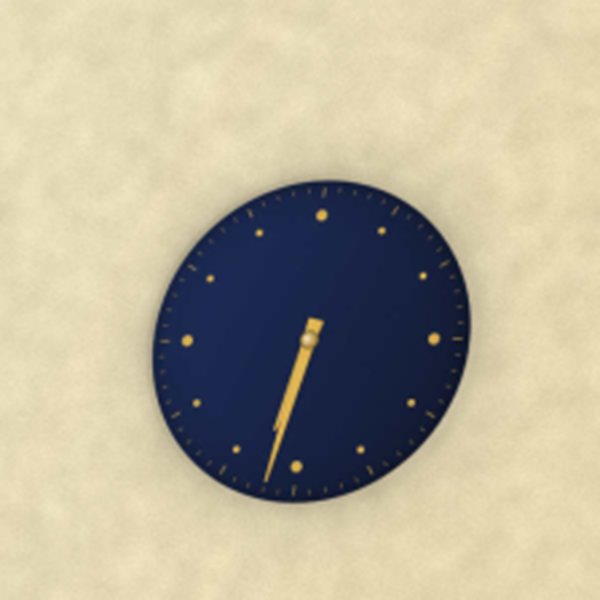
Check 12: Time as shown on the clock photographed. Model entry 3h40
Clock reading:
6h32
